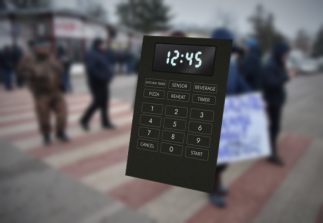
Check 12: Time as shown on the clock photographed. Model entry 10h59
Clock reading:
12h45
